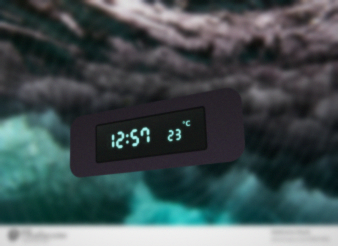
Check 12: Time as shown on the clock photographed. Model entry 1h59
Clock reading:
12h57
